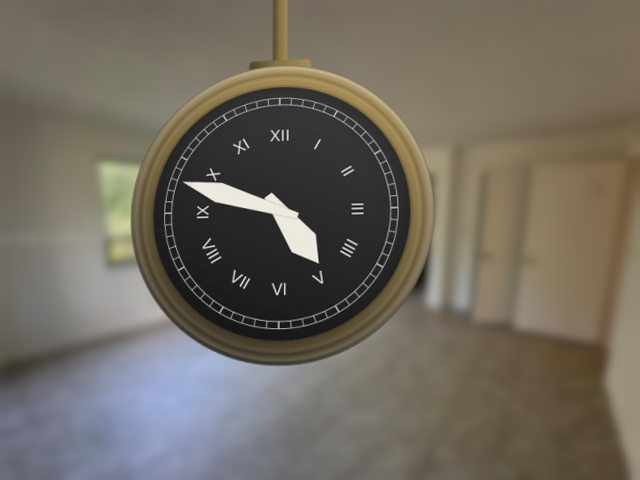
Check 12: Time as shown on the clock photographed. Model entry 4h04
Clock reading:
4h48
